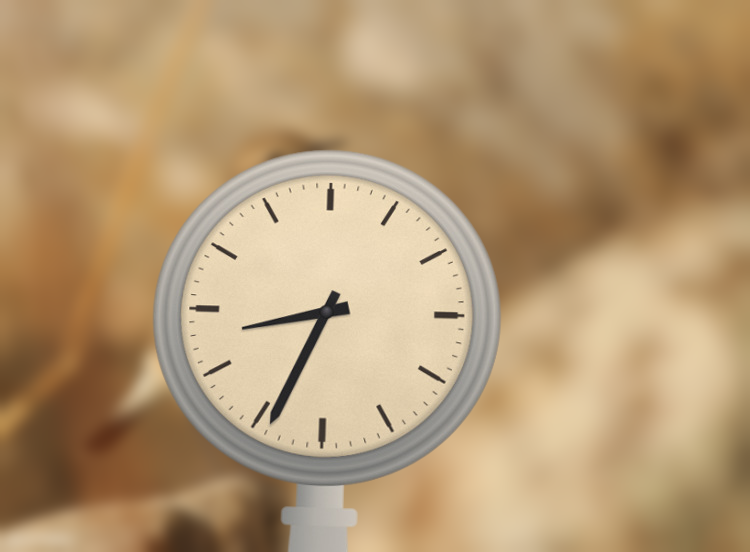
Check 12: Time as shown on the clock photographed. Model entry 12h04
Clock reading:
8h34
